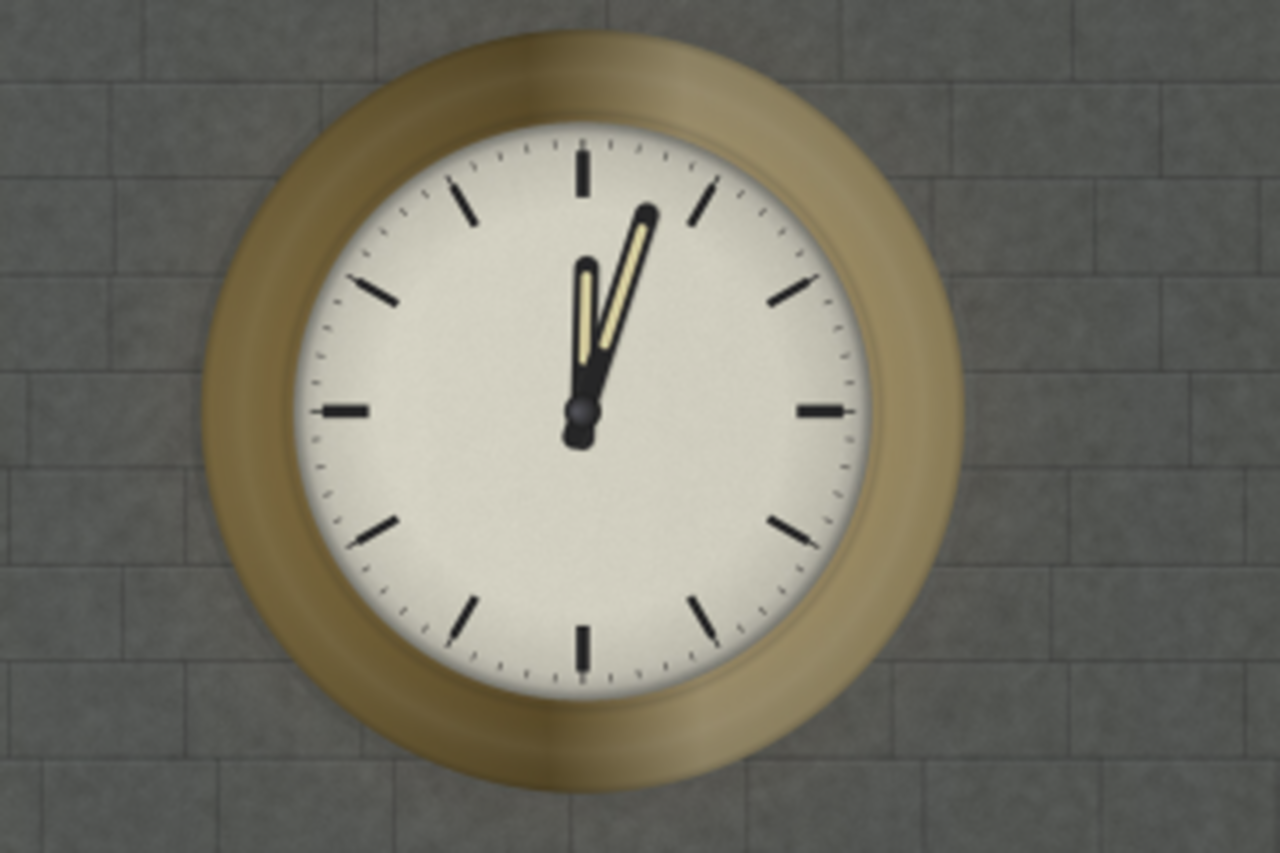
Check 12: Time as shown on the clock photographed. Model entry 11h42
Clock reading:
12h03
